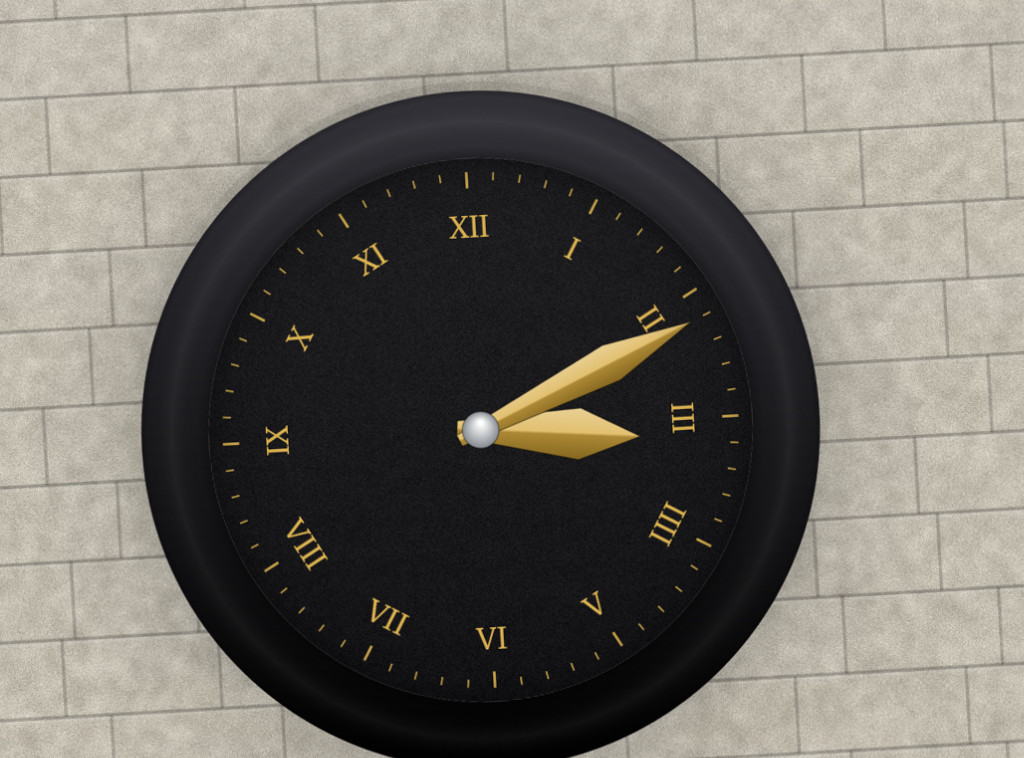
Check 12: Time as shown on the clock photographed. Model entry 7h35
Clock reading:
3h11
